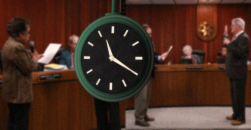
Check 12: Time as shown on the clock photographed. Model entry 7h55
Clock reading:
11h20
